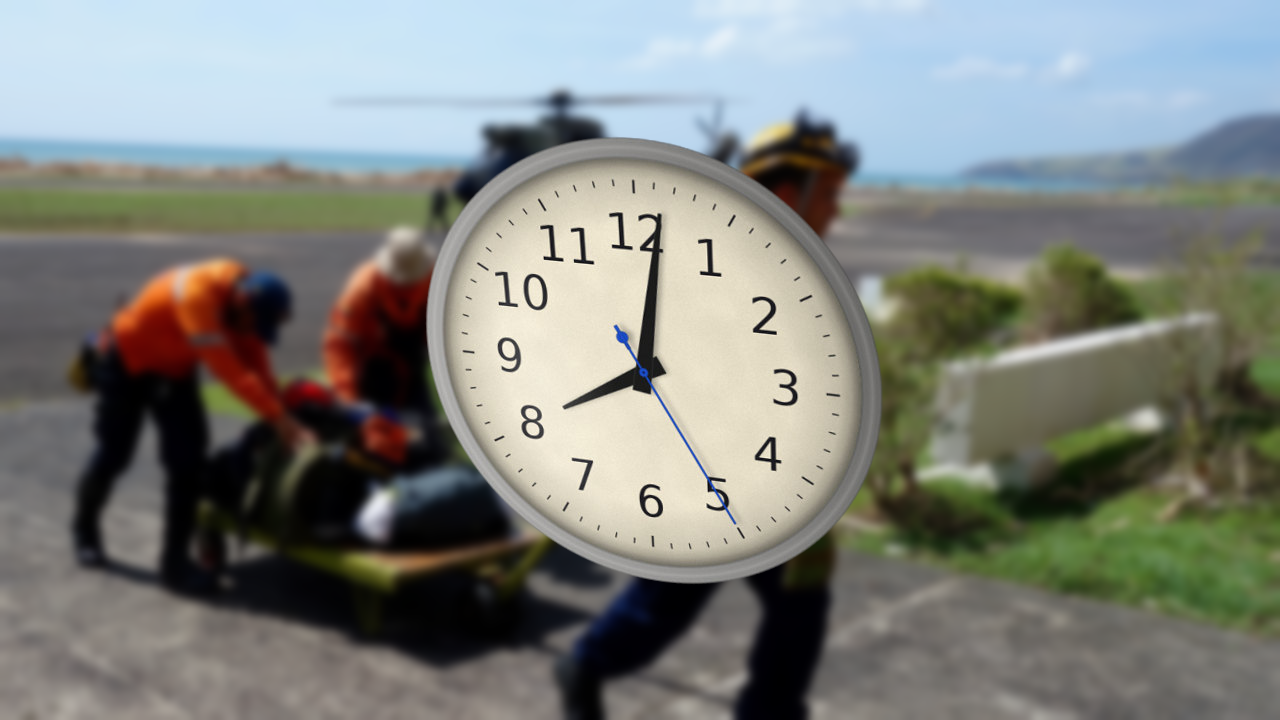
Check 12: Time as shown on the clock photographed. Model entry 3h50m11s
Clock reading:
8h01m25s
